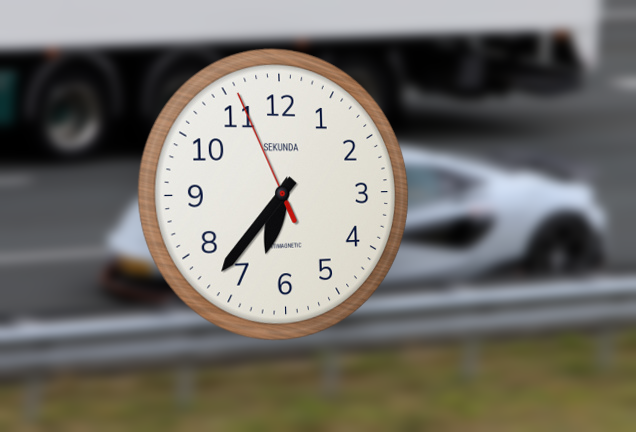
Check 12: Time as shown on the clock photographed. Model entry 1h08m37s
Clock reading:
6h36m56s
